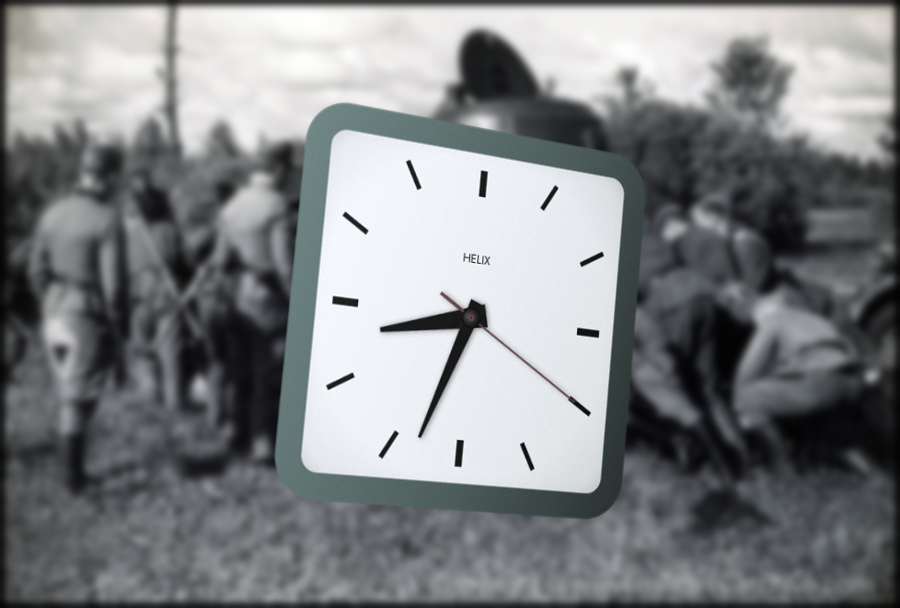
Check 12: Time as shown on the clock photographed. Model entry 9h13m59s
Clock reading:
8h33m20s
